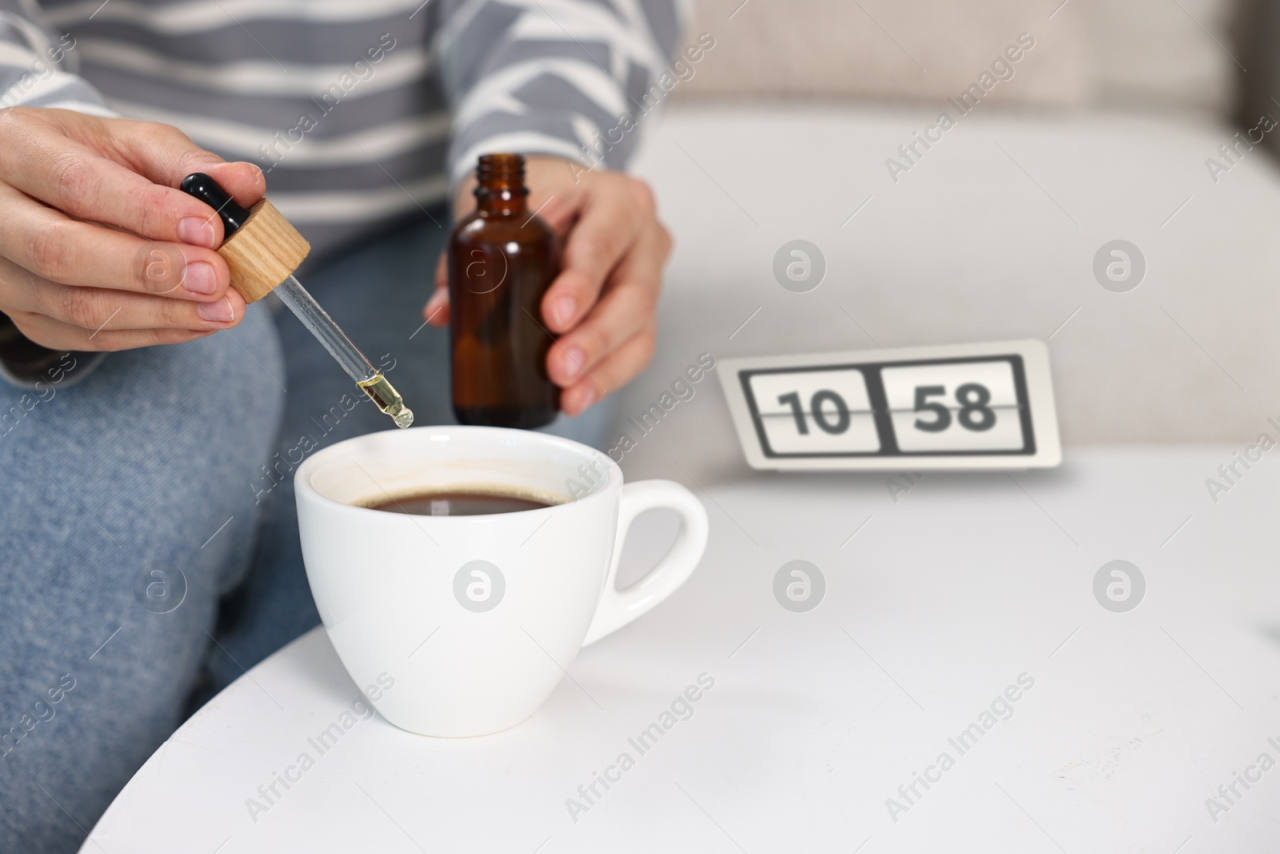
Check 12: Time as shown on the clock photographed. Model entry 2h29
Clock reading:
10h58
